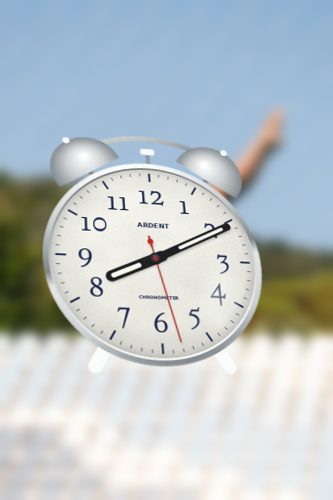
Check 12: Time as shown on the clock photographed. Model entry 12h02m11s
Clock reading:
8h10m28s
